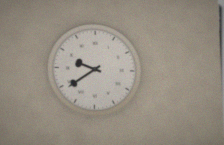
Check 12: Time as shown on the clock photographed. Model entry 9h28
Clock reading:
9h39
